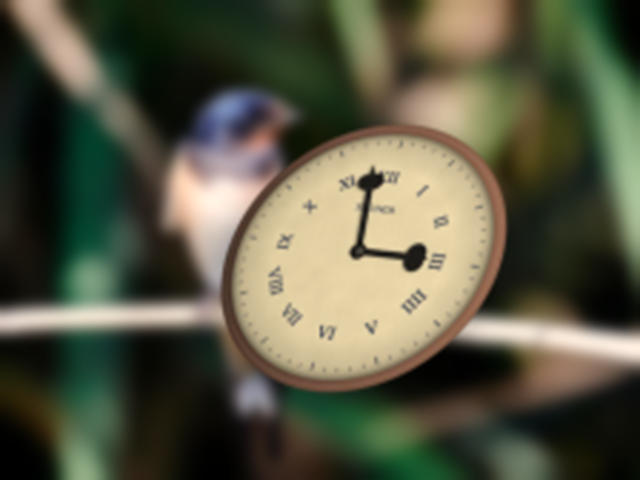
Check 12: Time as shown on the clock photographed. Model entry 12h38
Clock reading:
2h58
